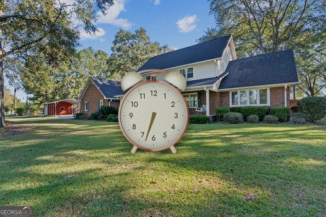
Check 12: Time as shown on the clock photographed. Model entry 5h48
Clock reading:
6h33
